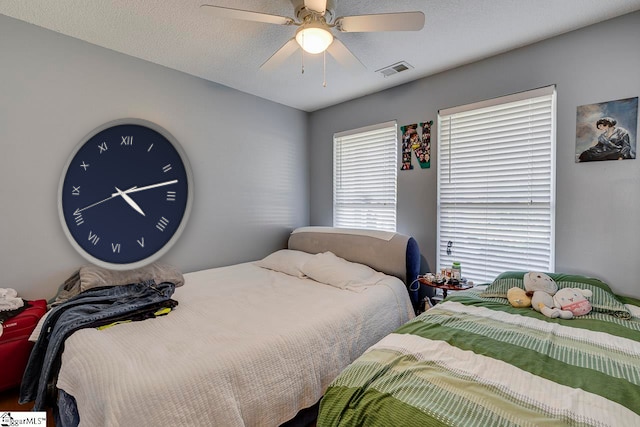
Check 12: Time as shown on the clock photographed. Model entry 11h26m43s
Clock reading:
4h12m41s
